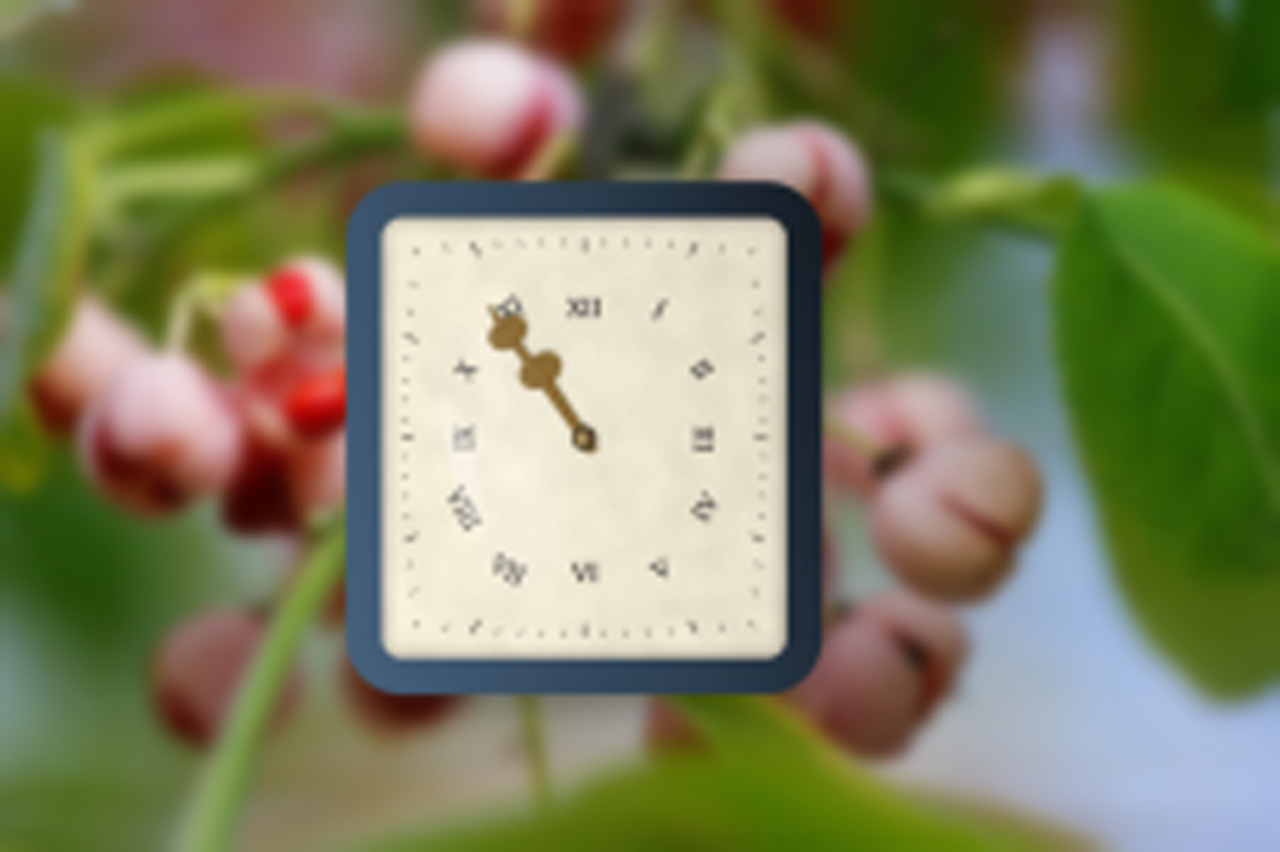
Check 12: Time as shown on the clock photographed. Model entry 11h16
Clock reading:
10h54
